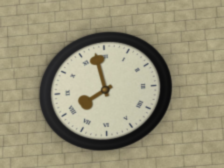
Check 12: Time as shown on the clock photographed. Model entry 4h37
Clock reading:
7h58
